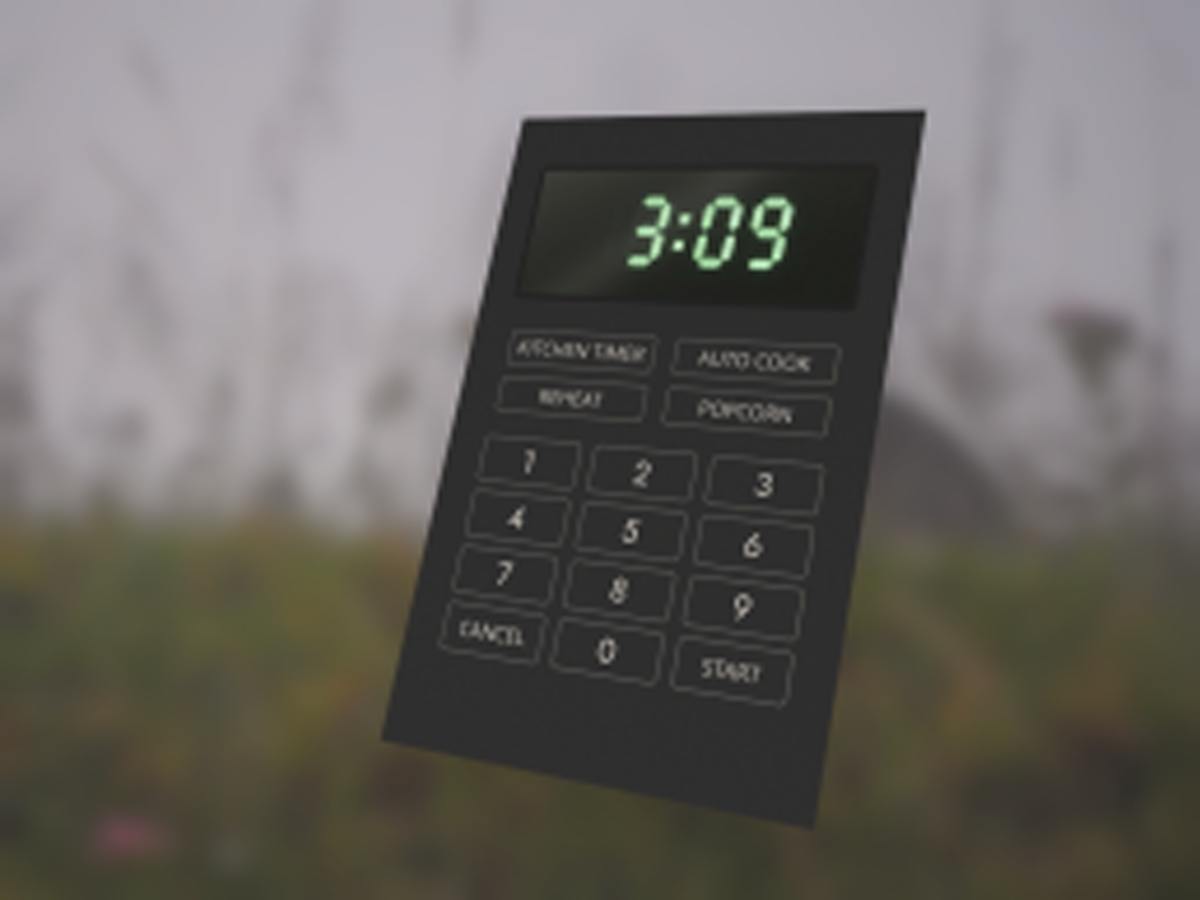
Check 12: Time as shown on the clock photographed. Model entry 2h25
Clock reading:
3h09
